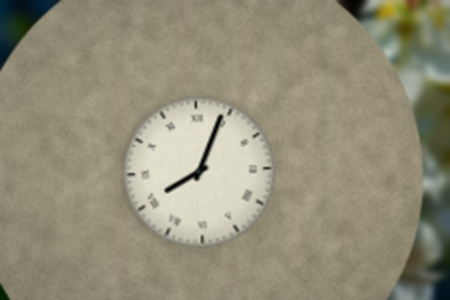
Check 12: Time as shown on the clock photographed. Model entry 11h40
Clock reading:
8h04
